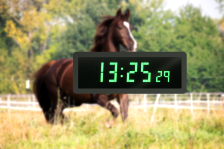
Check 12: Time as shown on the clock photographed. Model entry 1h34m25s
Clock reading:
13h25m29s
